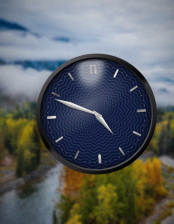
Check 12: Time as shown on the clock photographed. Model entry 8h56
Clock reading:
4h49
